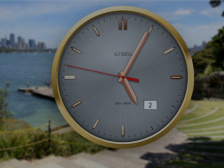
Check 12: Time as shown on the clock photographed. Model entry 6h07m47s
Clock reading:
5h04m47s
